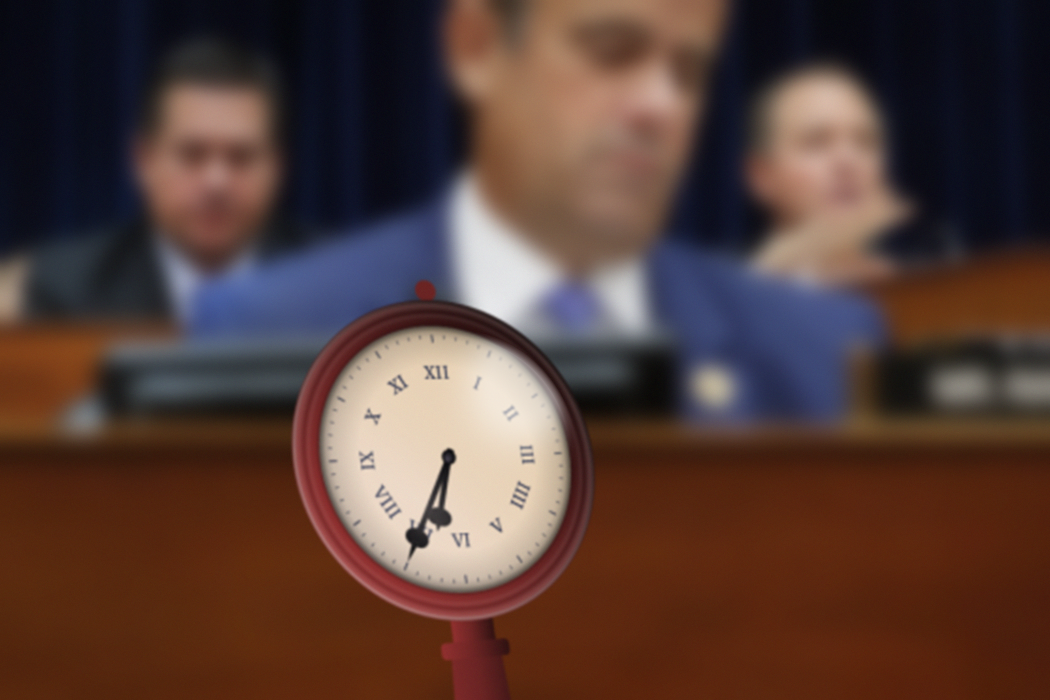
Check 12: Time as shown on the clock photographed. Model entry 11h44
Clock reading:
6h35
